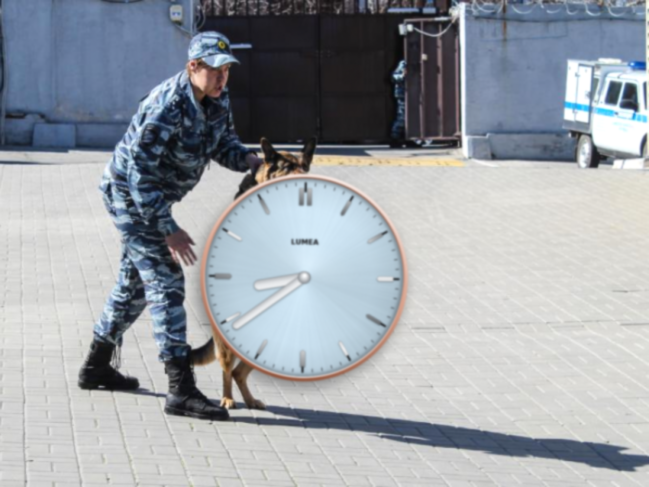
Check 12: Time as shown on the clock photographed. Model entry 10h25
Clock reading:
8h39
